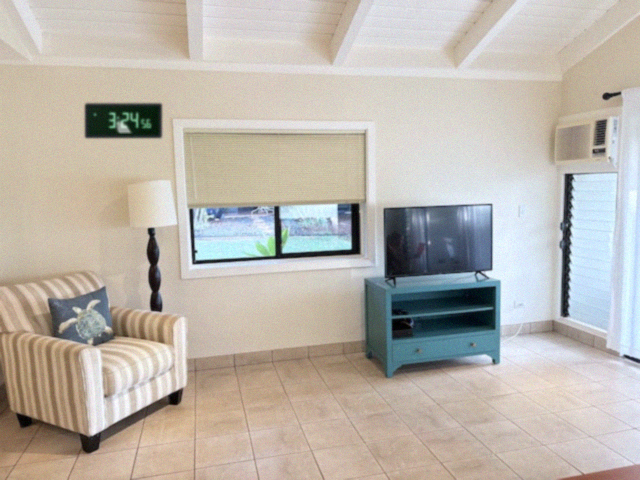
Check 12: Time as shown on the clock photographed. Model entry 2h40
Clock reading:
3h24
